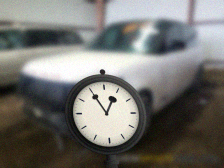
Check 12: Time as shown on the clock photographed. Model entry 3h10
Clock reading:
12h55
